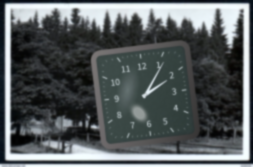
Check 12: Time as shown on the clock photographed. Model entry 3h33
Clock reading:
2h06
